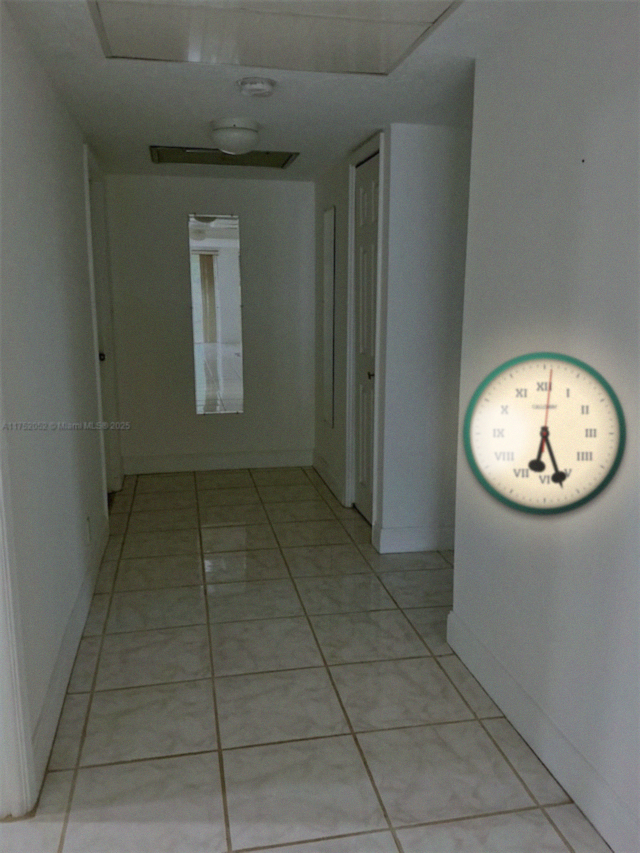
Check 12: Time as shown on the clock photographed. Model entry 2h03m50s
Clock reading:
6h27m01s
